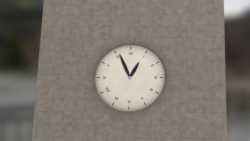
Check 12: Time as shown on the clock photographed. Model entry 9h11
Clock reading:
12h56
